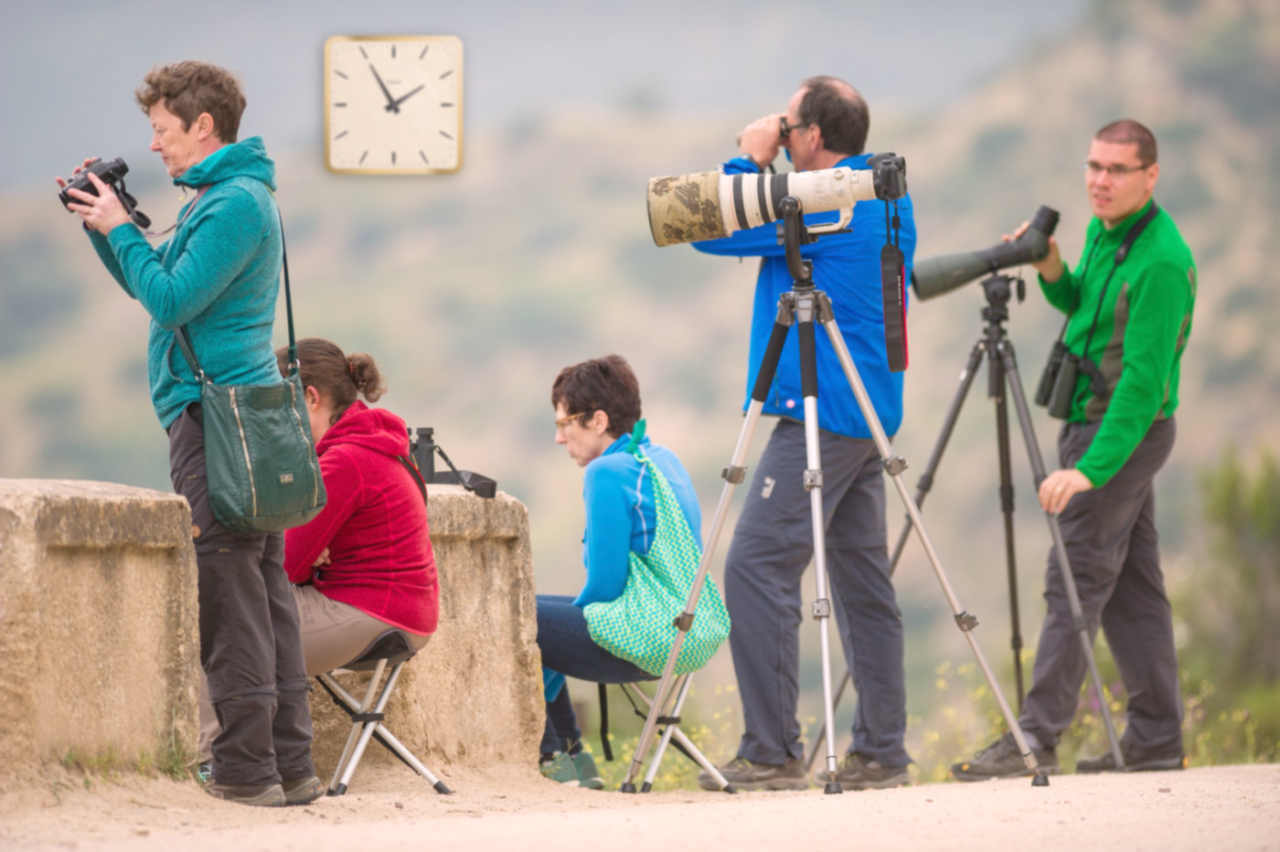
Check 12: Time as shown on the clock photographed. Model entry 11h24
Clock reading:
1h55
